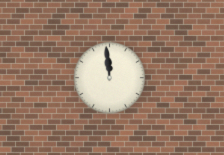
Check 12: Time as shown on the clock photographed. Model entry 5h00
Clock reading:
11h59
